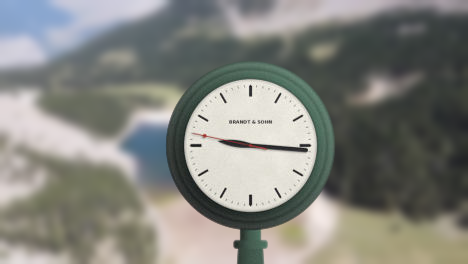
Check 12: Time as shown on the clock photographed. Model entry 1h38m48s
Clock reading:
9h15m47s
